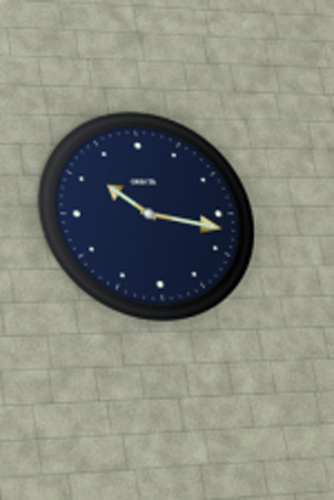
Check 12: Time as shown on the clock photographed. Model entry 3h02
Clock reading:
10h17
